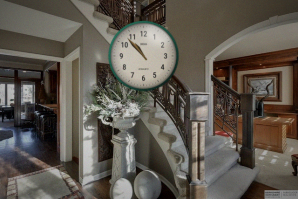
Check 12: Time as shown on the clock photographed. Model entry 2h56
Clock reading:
10h53
